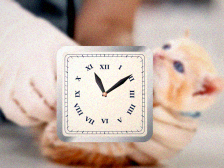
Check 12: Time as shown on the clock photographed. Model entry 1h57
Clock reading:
11h09
